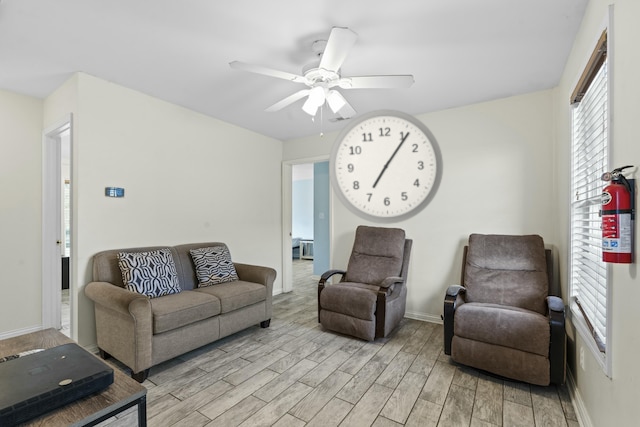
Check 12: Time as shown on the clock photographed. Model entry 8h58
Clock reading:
7h06
